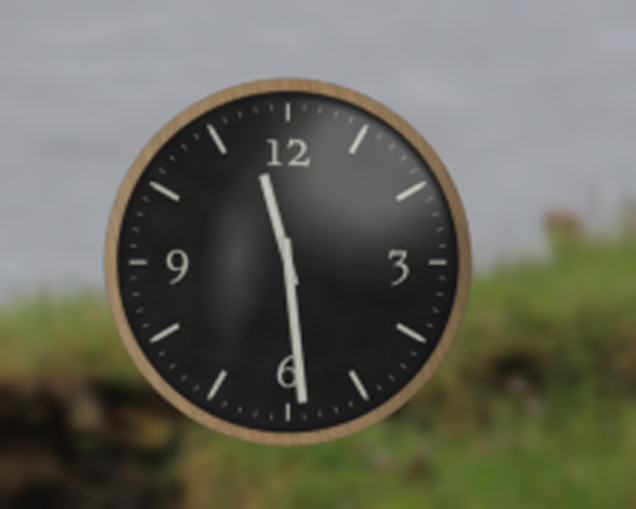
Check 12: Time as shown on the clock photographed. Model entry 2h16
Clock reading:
11h29
